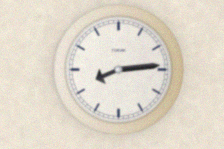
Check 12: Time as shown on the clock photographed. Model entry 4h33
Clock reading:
8h14
